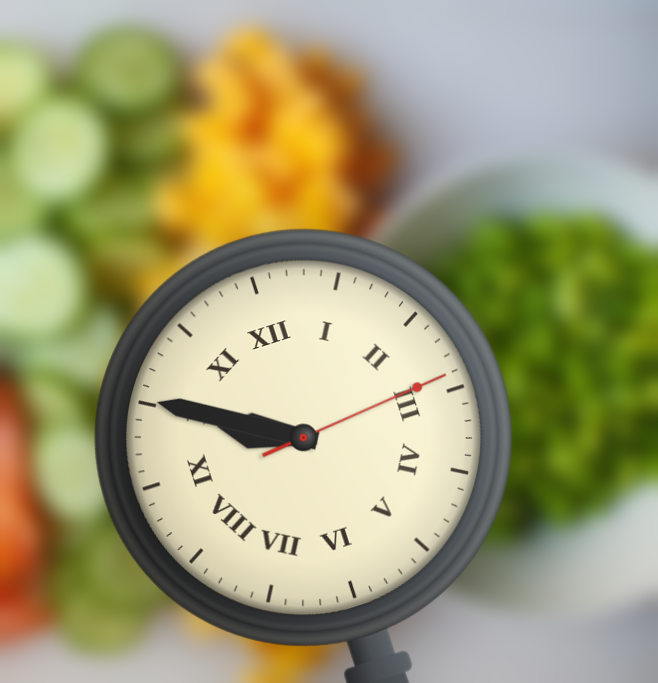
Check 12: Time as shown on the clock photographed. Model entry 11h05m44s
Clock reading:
9h50m14s
